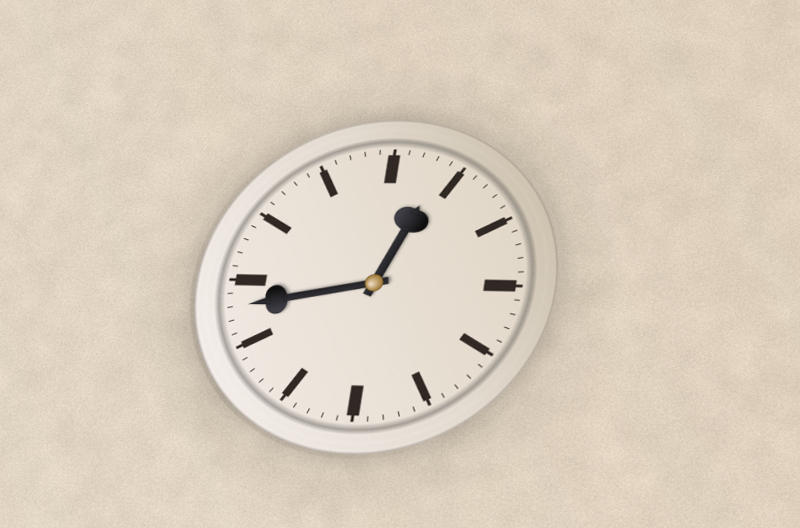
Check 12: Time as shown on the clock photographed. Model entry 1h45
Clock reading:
12h43
